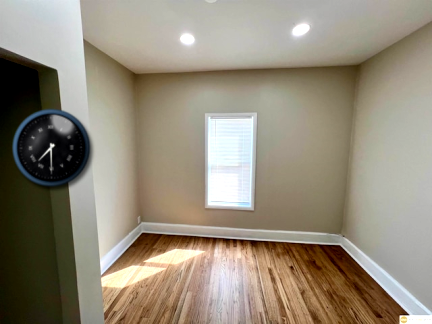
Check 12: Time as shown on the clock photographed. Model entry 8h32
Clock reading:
7h30
